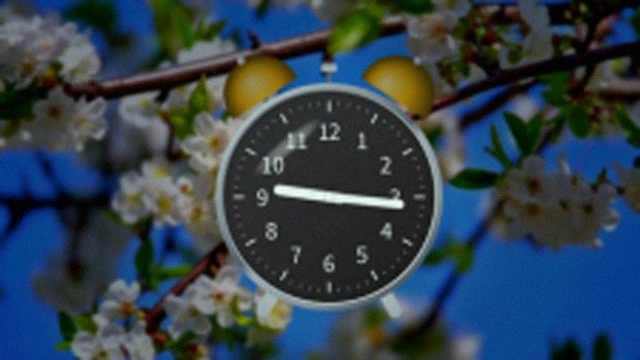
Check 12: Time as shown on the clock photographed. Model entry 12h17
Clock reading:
9h16
